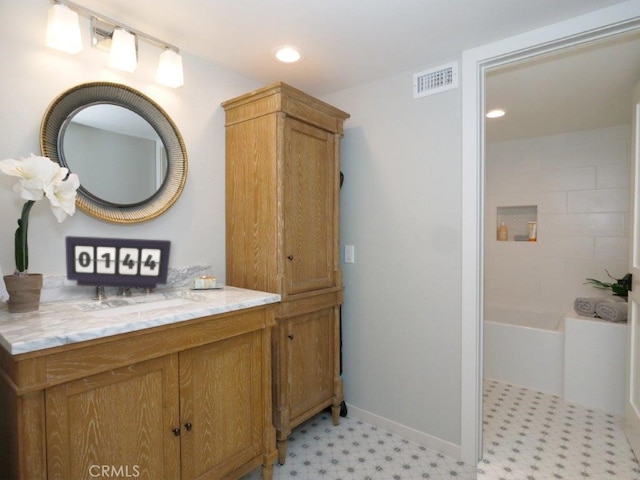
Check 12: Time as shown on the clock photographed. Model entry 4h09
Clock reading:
1h44
